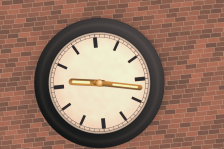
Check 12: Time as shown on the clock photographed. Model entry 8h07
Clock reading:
9h17
